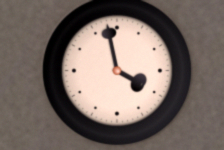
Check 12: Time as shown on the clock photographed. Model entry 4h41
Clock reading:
3h58
